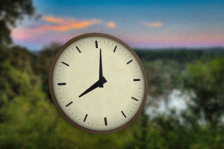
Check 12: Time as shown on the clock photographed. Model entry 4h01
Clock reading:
8h01
